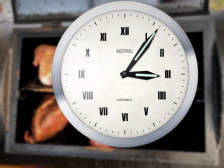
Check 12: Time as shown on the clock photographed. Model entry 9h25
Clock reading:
3h06
